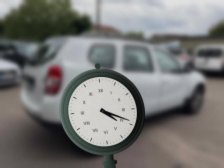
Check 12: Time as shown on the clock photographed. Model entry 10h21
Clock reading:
4h19
